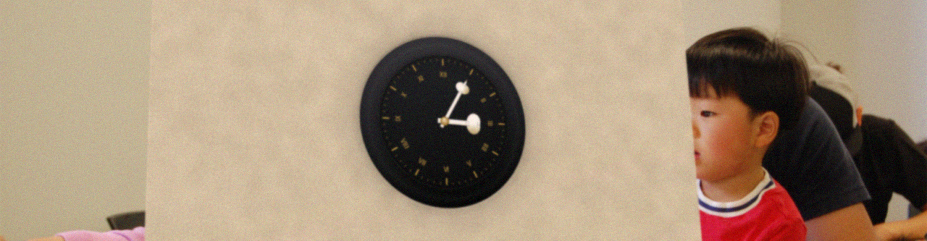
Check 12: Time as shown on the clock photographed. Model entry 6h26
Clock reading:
3h05
